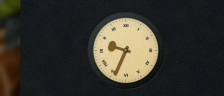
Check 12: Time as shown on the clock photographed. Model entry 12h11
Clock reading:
9h34
